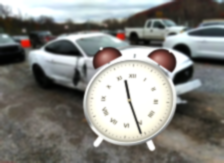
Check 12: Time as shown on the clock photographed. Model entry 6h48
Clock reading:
11h26
